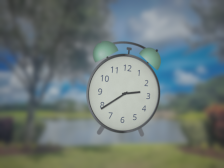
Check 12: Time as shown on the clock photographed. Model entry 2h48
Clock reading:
2h39
